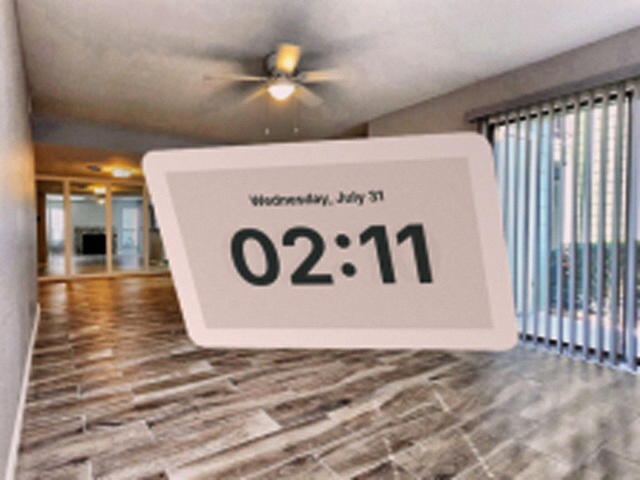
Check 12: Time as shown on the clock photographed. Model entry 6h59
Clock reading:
2h11
